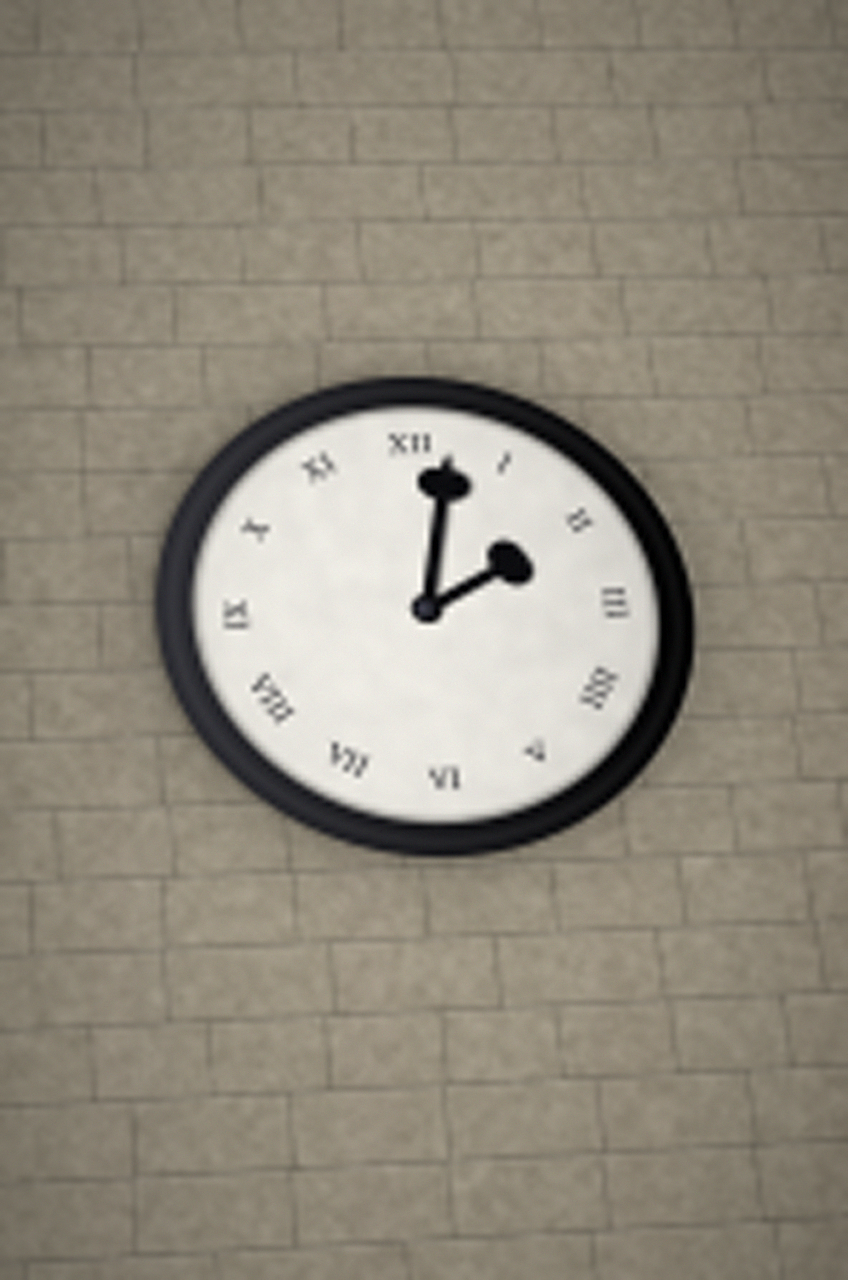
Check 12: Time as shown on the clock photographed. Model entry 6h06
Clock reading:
2h02
